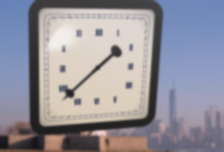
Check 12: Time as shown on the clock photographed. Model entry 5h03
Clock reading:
1h38
